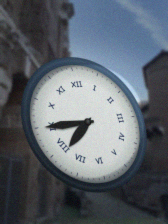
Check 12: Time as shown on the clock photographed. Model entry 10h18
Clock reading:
7h45
